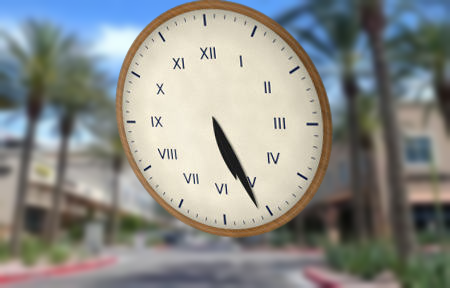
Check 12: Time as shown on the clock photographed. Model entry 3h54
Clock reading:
5h26
